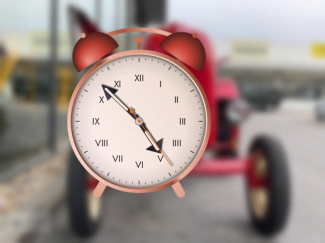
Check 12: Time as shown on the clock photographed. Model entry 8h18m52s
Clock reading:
4h52m24s
